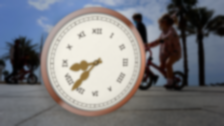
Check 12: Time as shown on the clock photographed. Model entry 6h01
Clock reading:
8h37
